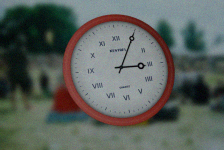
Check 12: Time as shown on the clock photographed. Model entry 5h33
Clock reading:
3h05
